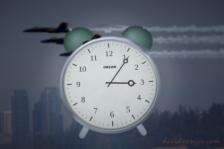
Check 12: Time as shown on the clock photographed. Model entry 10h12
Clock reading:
3h06
